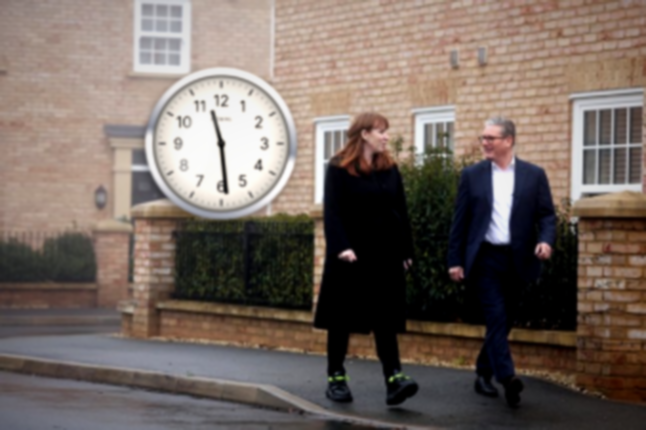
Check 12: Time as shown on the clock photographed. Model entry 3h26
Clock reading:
11h29
